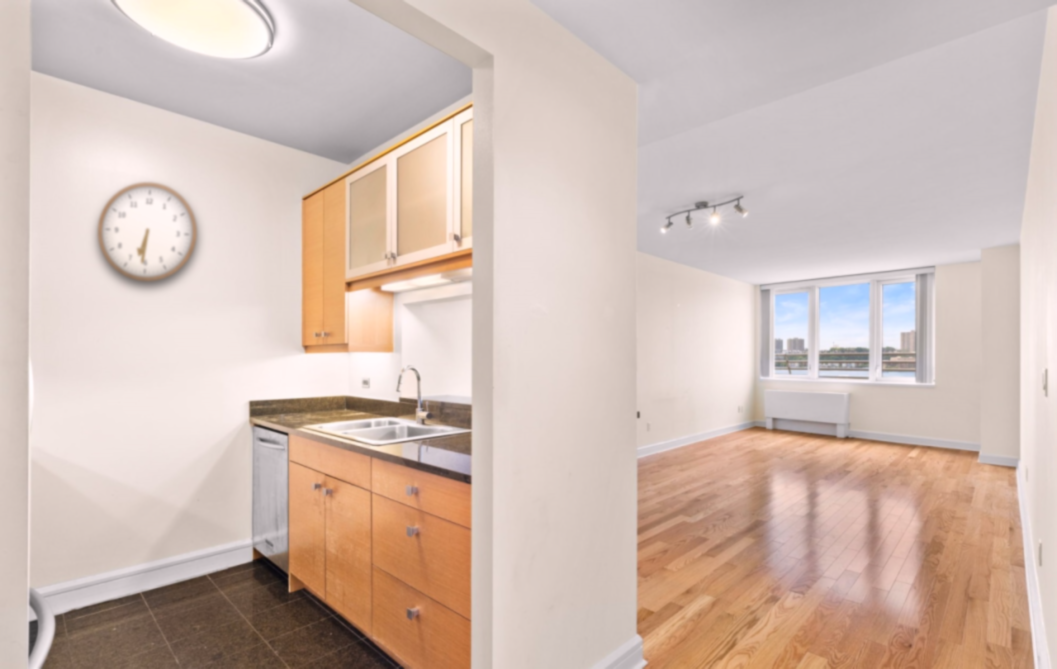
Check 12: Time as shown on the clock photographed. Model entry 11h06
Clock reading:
6h31
